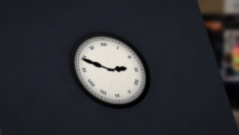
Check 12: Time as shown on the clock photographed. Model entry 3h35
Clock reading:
2h49
